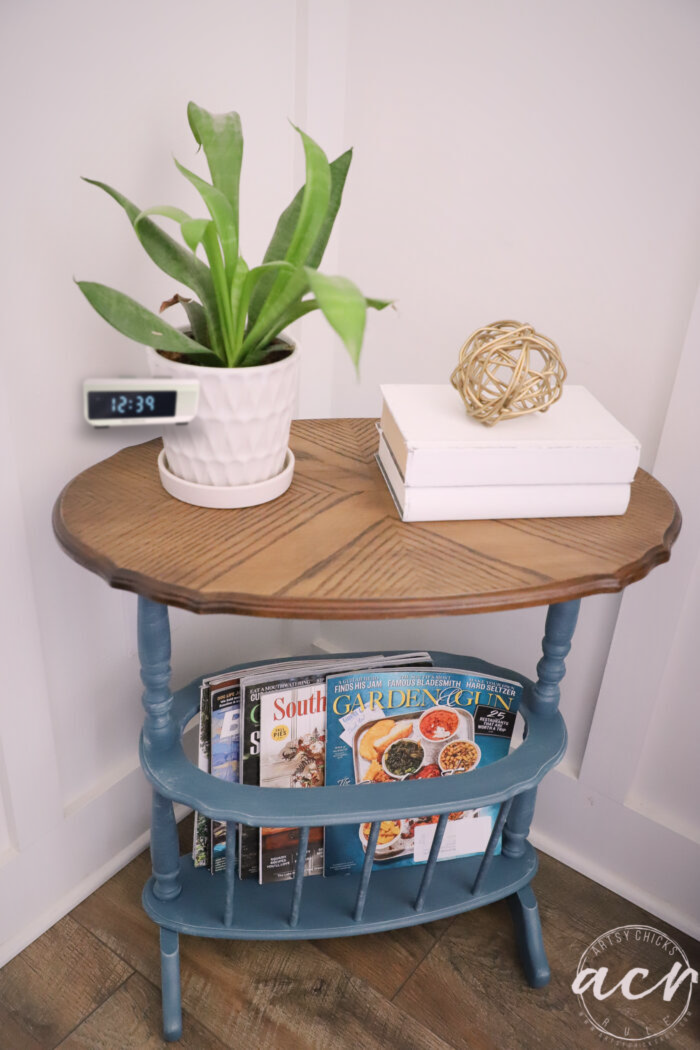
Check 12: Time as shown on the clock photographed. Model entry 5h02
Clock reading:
12h39
